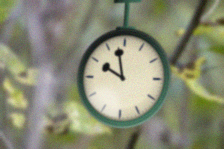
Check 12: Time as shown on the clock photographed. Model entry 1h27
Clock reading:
9h58
